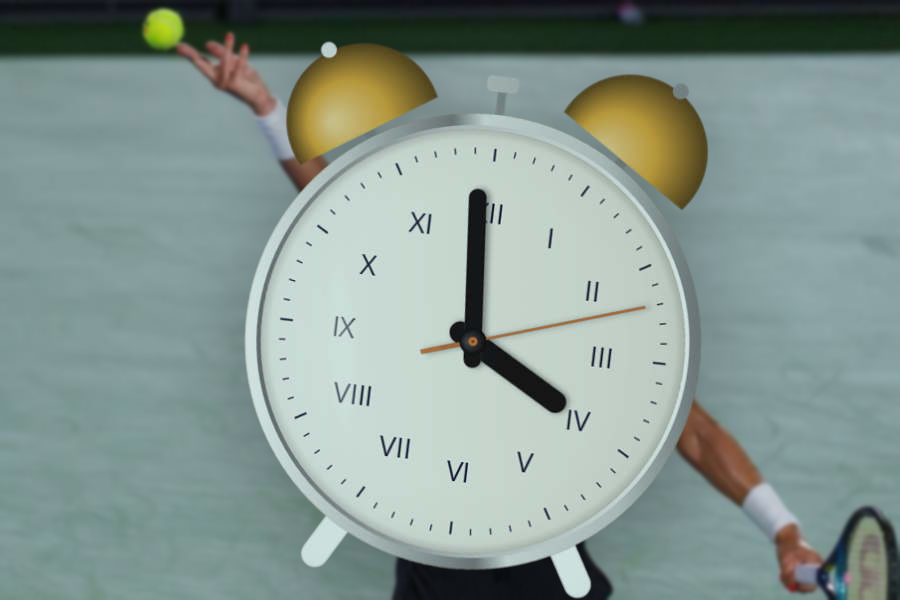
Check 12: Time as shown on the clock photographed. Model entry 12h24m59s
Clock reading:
3h59m12s
